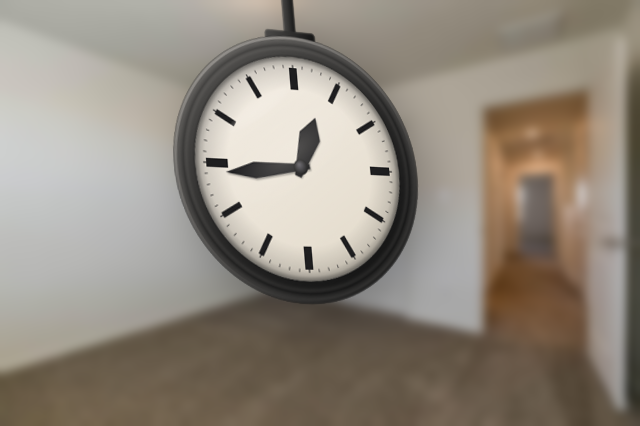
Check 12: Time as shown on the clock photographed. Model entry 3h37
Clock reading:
12h44
